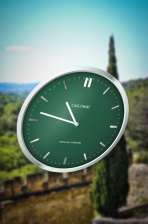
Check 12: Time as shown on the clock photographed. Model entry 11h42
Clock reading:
10h47
